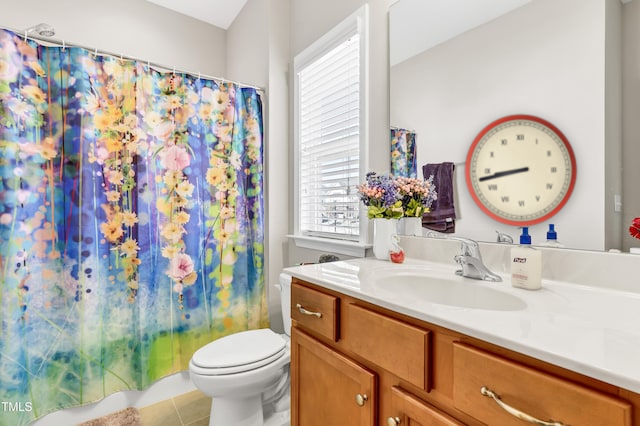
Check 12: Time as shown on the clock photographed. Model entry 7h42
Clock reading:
8h43
